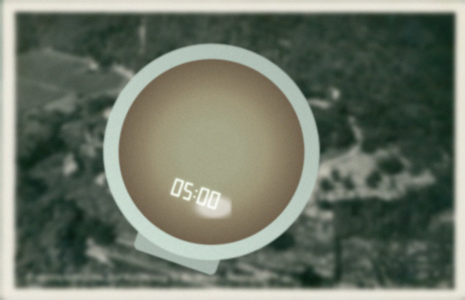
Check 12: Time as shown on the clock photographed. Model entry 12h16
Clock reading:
5h00
